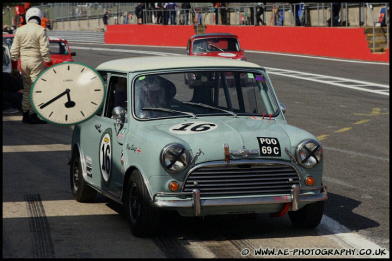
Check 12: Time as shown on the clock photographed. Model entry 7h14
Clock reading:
5h39
